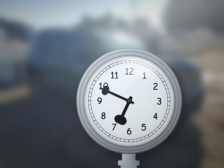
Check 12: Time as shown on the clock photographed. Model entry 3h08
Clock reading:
6h49
